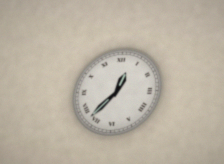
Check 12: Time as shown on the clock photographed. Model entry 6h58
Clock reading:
12h37
